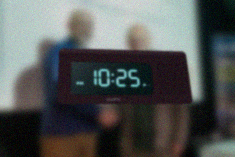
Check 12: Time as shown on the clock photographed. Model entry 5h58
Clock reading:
10h25
